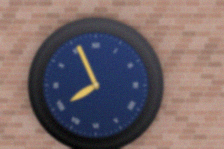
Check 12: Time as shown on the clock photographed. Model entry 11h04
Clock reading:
7h56
